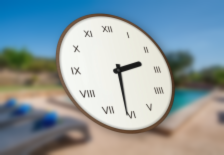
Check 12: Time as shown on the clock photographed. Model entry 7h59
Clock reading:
2h31
